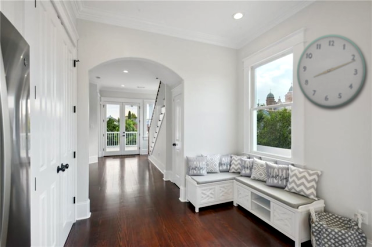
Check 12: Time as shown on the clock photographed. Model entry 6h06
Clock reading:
8h11
